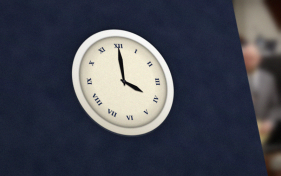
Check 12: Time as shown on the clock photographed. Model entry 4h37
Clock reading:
4h00
